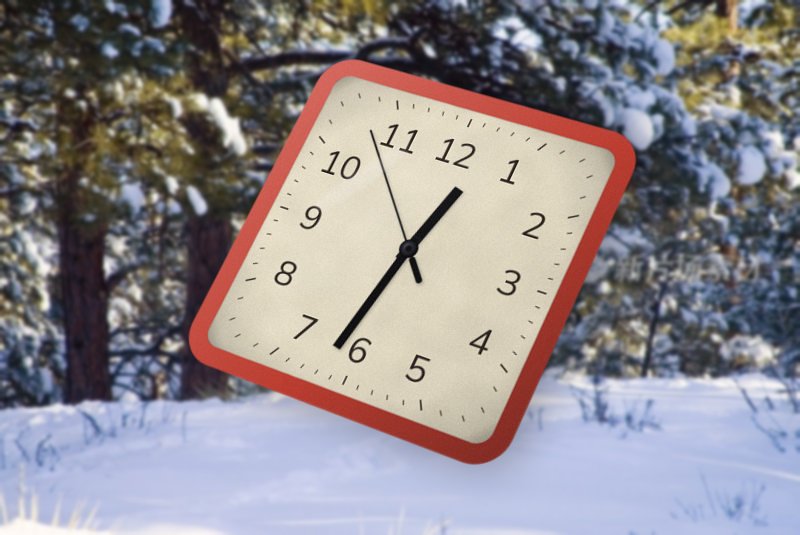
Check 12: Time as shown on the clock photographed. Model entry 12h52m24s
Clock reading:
12h31m53s
